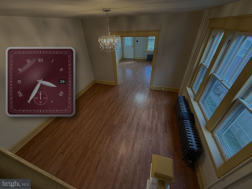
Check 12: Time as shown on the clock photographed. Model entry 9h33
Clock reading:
3h35
